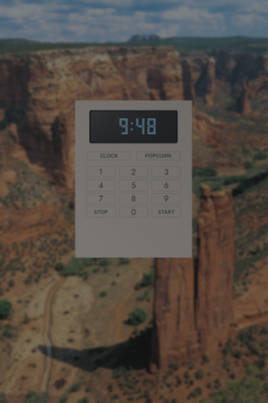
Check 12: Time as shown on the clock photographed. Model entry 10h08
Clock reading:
9h48
